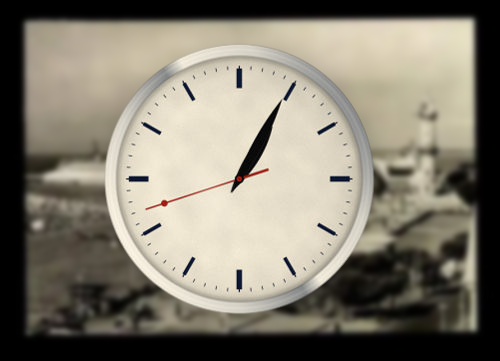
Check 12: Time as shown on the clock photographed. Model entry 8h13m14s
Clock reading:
1h04m42s
